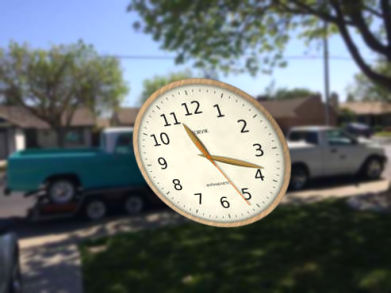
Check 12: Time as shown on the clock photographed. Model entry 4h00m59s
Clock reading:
11h18m26s
